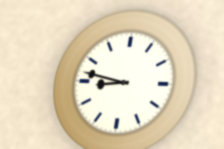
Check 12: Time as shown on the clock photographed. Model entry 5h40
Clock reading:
8h47
